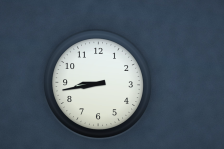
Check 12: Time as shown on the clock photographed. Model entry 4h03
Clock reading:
8h43
